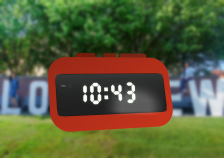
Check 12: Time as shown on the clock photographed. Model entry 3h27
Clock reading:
10h43
